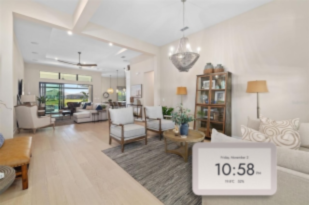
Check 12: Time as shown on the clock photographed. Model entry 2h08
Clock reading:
10h58
